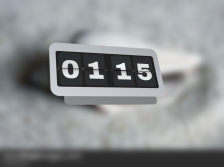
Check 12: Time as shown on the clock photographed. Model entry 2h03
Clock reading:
1h15
